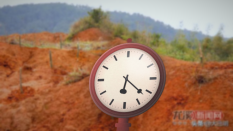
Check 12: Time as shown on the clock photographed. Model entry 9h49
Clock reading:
6h22
